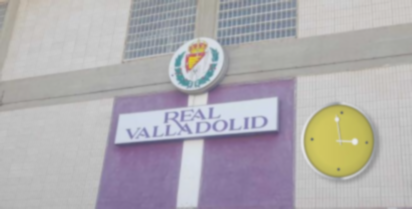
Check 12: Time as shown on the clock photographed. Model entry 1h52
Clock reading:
2h58
